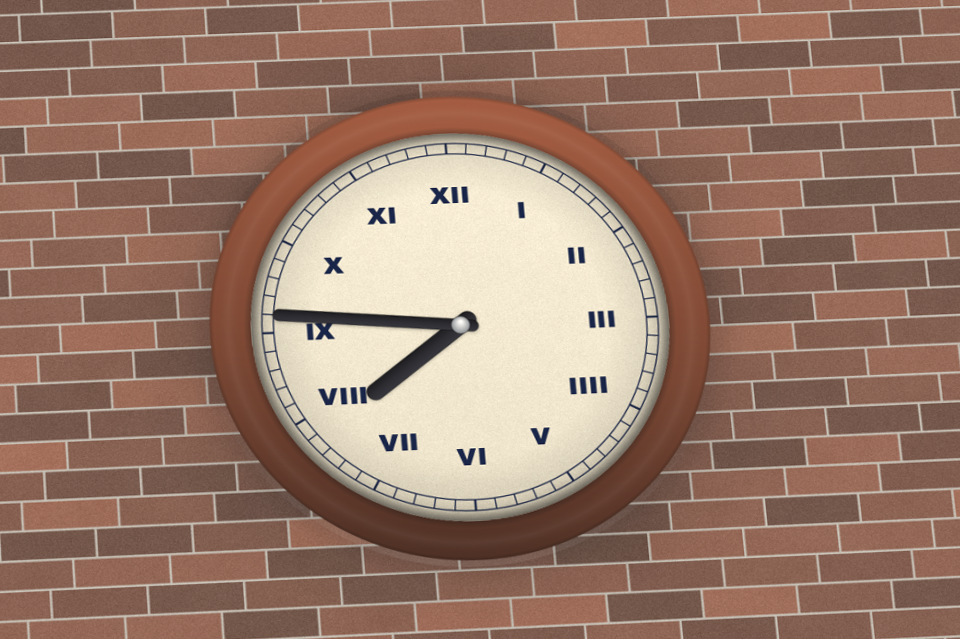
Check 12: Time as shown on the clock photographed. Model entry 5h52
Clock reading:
7h46
